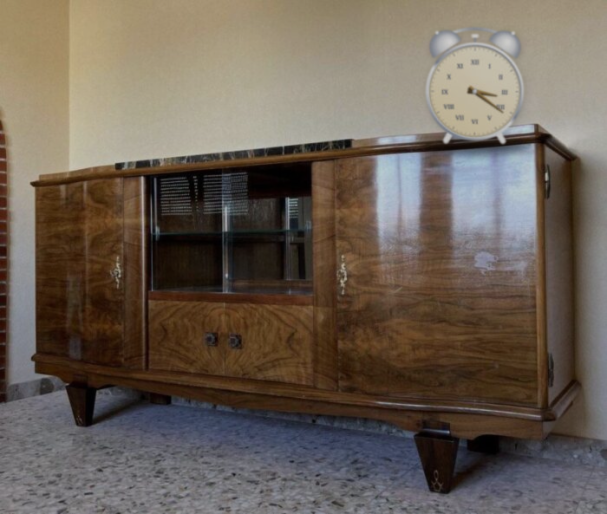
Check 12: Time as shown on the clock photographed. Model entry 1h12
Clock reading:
3h21
